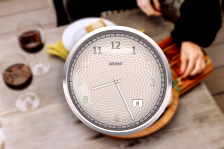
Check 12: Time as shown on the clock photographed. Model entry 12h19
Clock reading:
8h26
